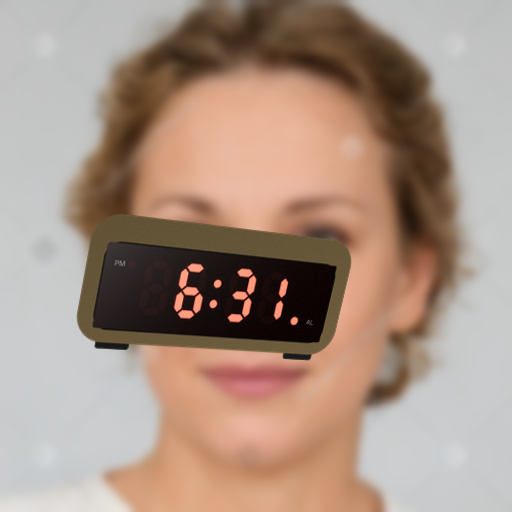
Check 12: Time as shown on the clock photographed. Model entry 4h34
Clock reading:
6h31
